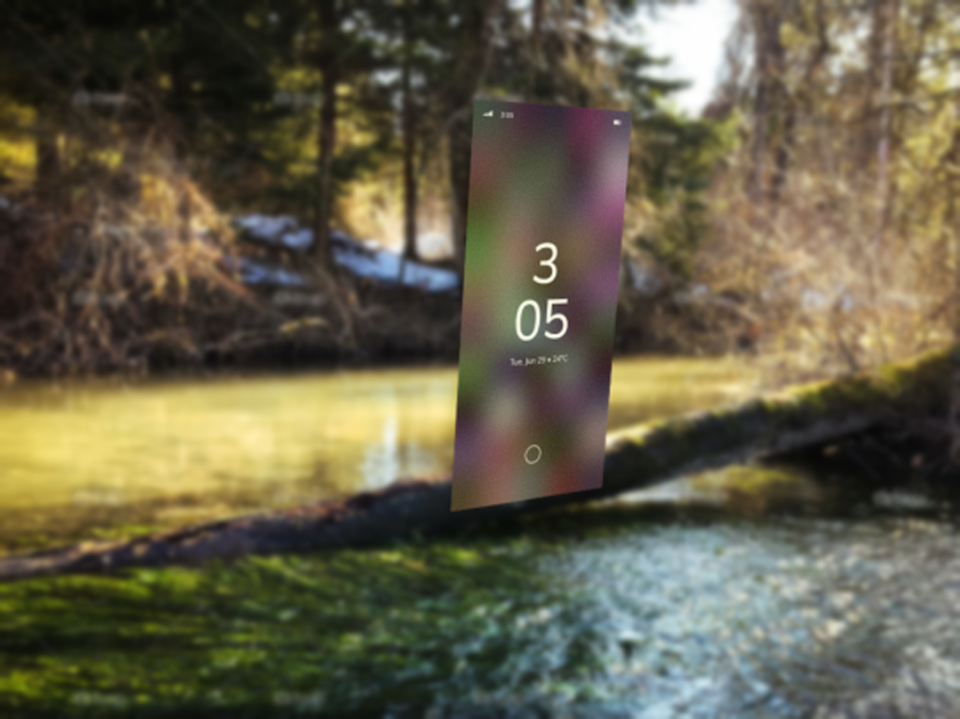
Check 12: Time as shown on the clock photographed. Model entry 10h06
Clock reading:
3h05
